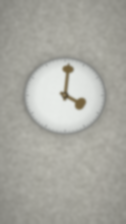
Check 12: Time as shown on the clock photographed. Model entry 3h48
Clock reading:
4h01
